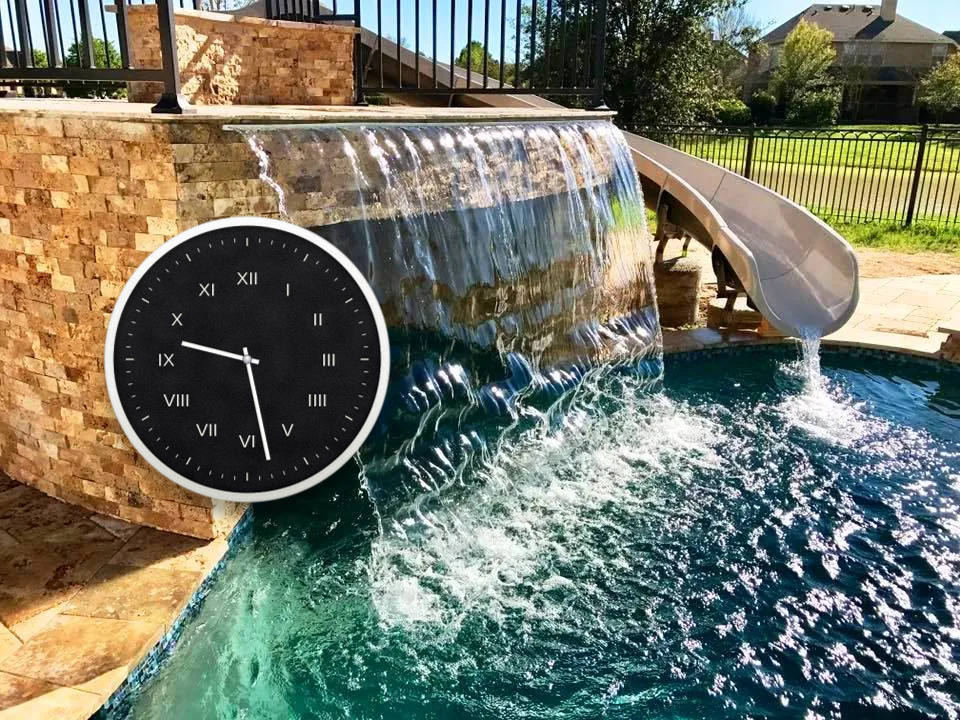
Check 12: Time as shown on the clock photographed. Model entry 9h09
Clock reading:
9h28
